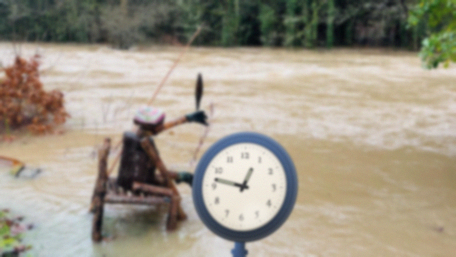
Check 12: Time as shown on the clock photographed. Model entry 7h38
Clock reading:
12h47
